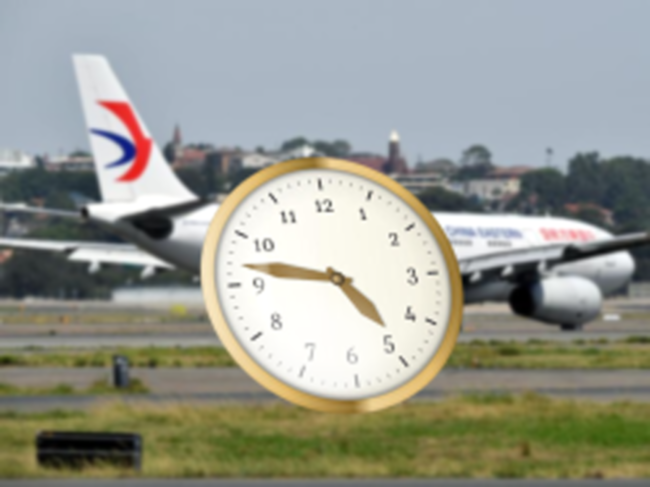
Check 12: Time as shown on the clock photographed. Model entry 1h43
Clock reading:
4h47
